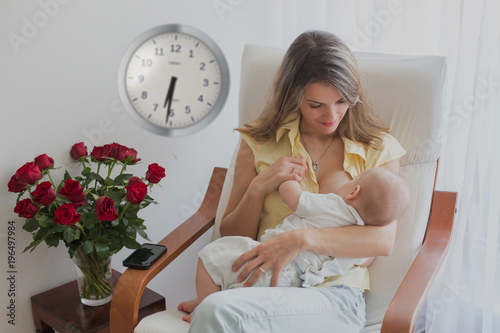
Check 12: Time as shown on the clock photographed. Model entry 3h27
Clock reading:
6h31
